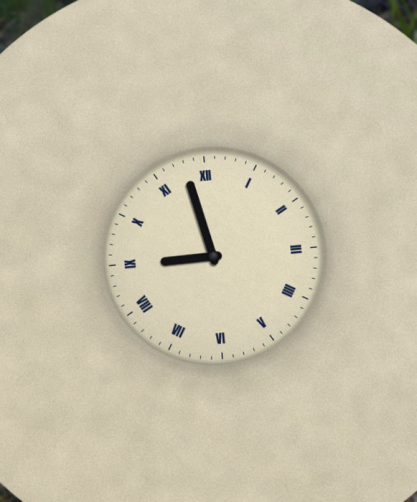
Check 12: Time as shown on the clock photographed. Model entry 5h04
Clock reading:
8h58
